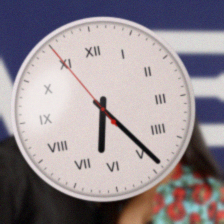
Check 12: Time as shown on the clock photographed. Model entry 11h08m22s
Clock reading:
6h23m55s
